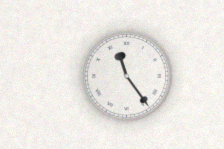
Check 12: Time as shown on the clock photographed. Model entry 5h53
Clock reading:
11h24
